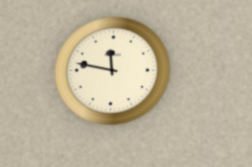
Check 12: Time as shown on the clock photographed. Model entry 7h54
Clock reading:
11h47
